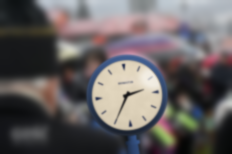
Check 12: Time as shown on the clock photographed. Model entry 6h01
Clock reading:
2h35
